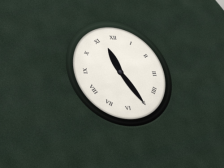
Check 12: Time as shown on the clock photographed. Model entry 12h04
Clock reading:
11h25
